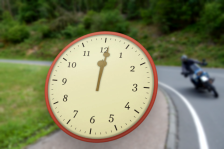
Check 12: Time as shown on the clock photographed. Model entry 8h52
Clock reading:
12h01
